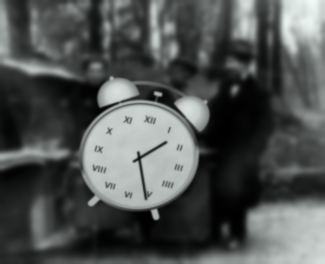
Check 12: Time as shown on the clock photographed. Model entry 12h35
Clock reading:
1h26
